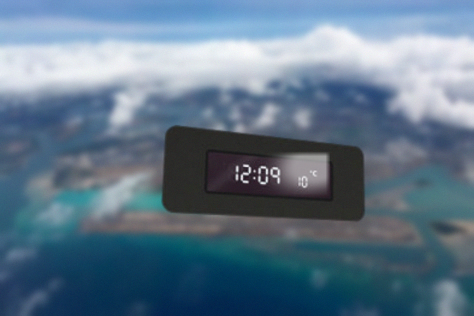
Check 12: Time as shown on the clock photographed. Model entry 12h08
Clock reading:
12h09
